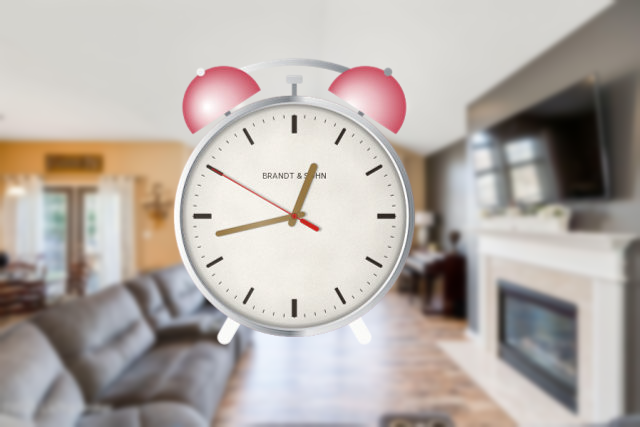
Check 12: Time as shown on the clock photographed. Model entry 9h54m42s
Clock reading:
12h42m50s
